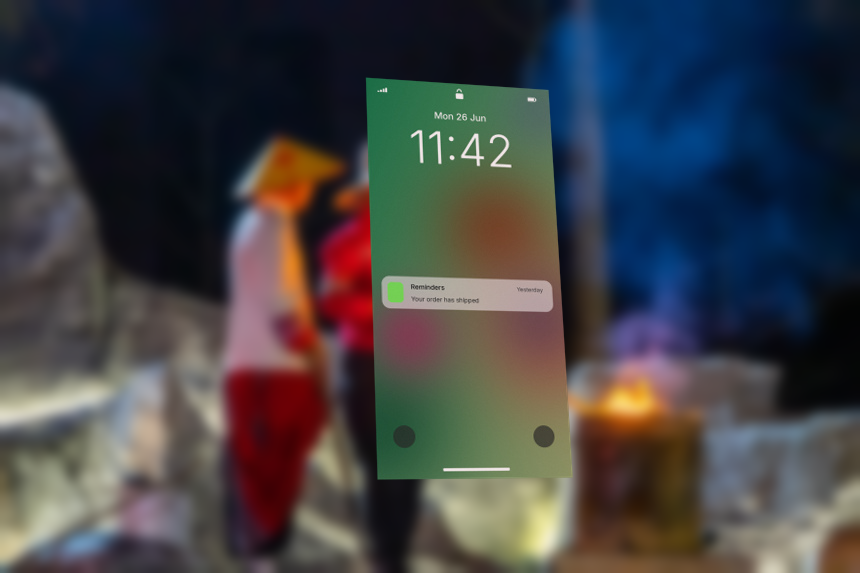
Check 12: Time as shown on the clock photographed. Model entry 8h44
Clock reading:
11h42
